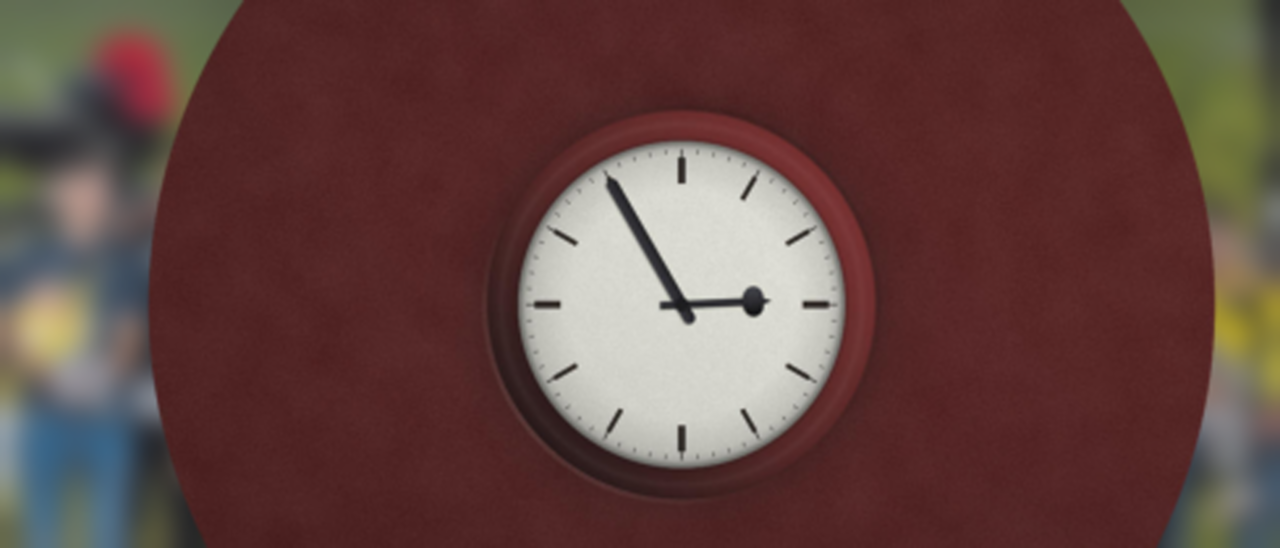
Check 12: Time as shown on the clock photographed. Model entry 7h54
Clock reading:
2h55
